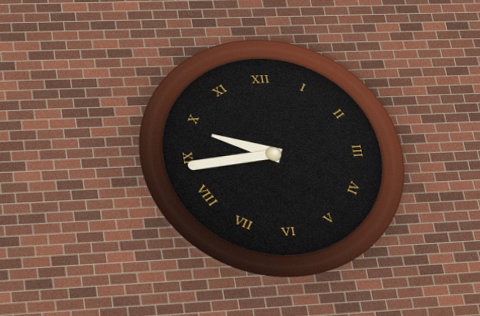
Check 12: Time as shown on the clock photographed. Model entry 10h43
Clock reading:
9h44
